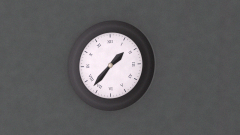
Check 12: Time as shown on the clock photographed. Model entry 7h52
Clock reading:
1h37
